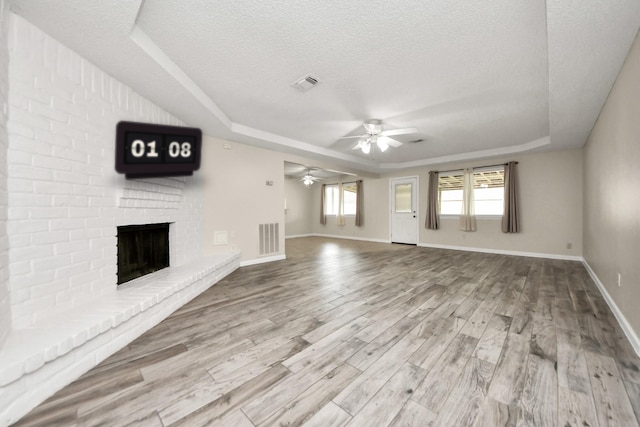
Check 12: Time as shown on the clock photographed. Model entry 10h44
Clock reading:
1h08
